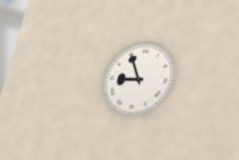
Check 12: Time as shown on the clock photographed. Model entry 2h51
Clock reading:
8h55
